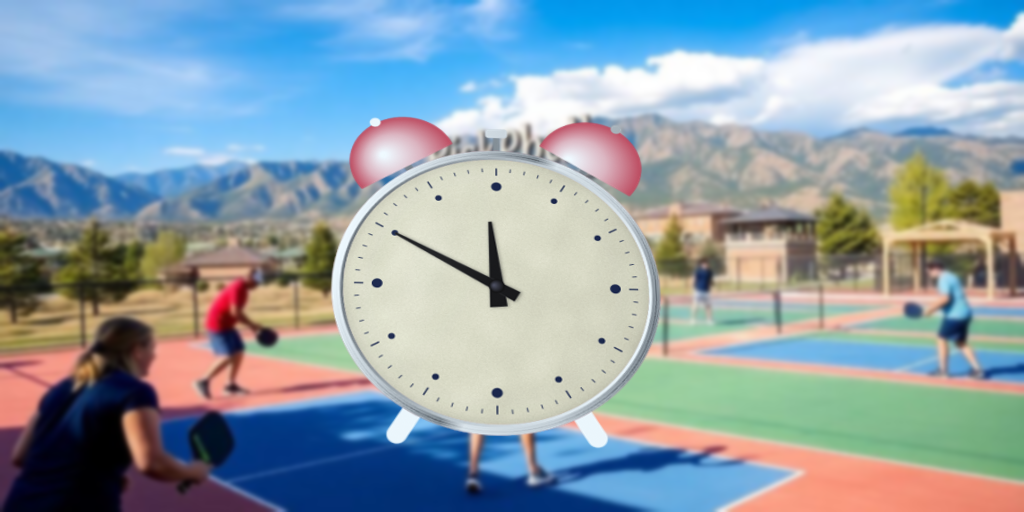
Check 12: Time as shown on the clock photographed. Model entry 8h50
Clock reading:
11h50
